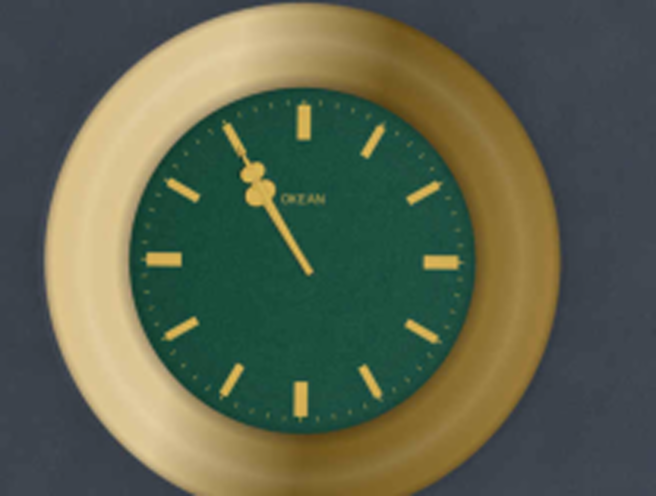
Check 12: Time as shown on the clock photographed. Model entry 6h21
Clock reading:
10h55
